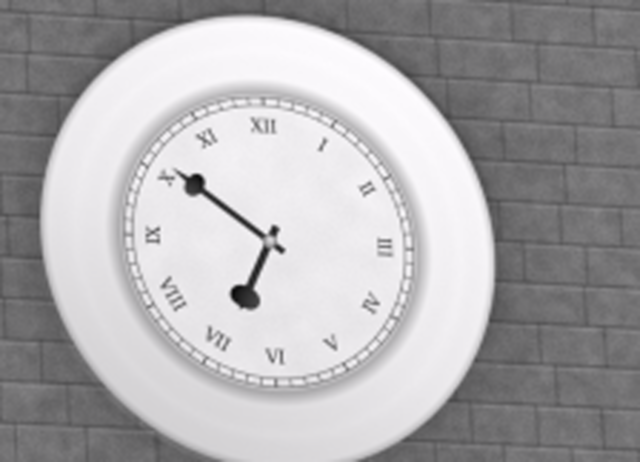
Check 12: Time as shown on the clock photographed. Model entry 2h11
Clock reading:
6h51
